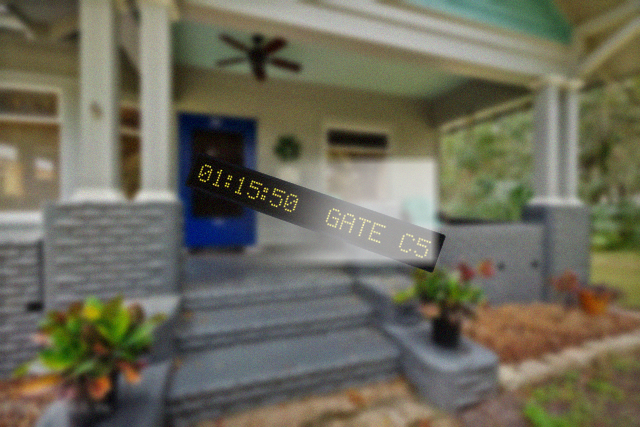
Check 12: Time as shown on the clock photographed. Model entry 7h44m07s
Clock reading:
1h15m50s
